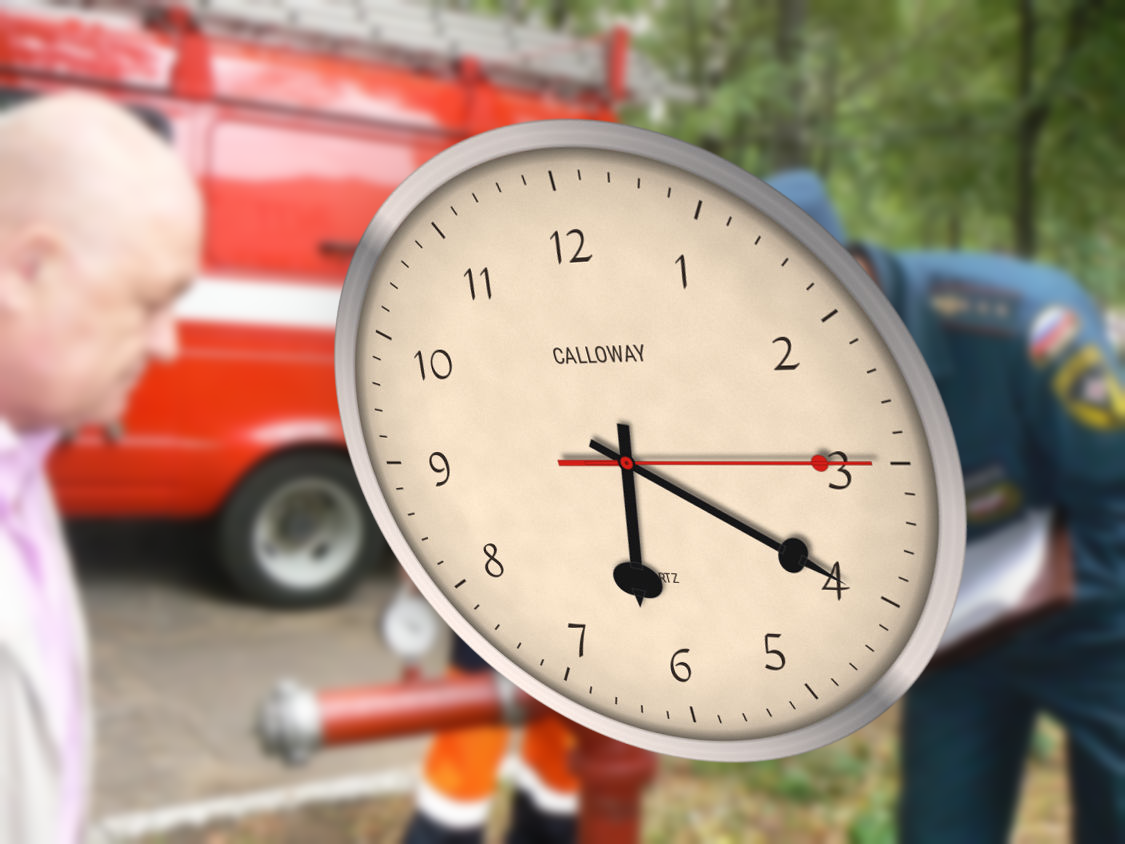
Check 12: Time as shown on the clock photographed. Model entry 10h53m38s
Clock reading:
6h20m15s
